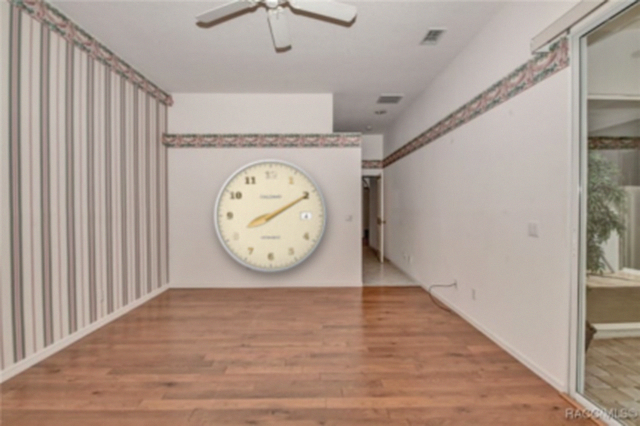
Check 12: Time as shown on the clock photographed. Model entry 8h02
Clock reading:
8h10
